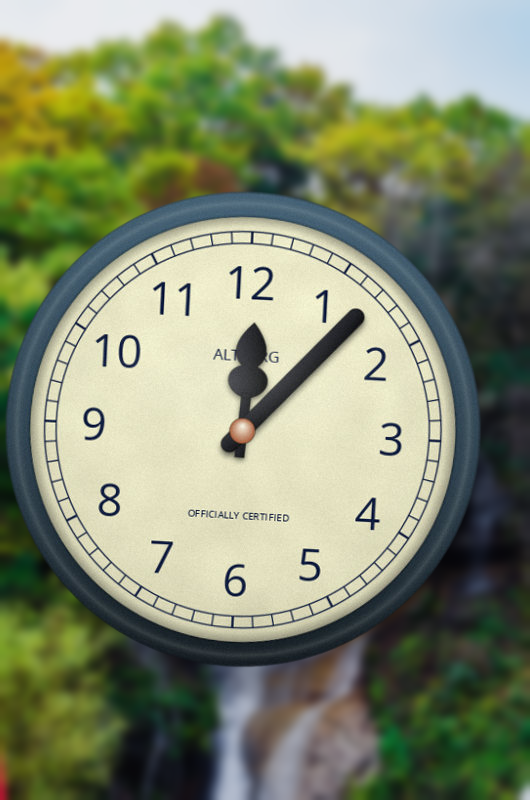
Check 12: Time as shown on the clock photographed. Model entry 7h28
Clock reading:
12h07
